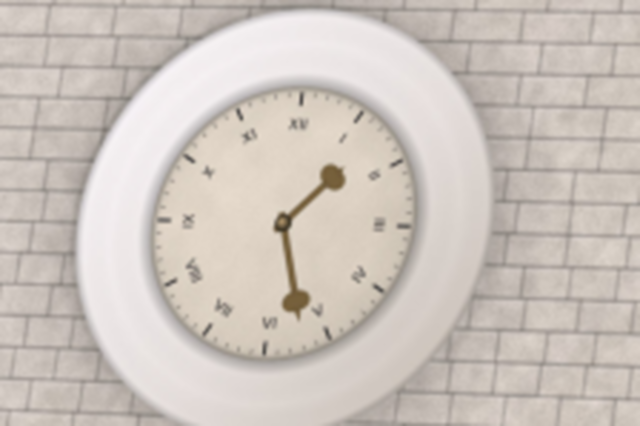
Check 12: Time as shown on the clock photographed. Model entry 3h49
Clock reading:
1h27
